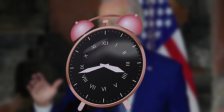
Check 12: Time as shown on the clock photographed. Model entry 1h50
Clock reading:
3h43
